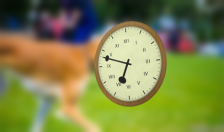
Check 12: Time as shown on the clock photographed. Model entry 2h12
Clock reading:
6h48
